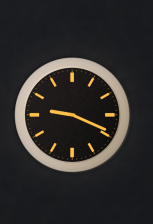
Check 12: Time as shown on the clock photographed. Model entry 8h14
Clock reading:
9h19
